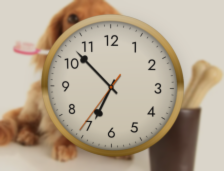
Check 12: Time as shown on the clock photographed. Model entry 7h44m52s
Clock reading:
6h52m36s
